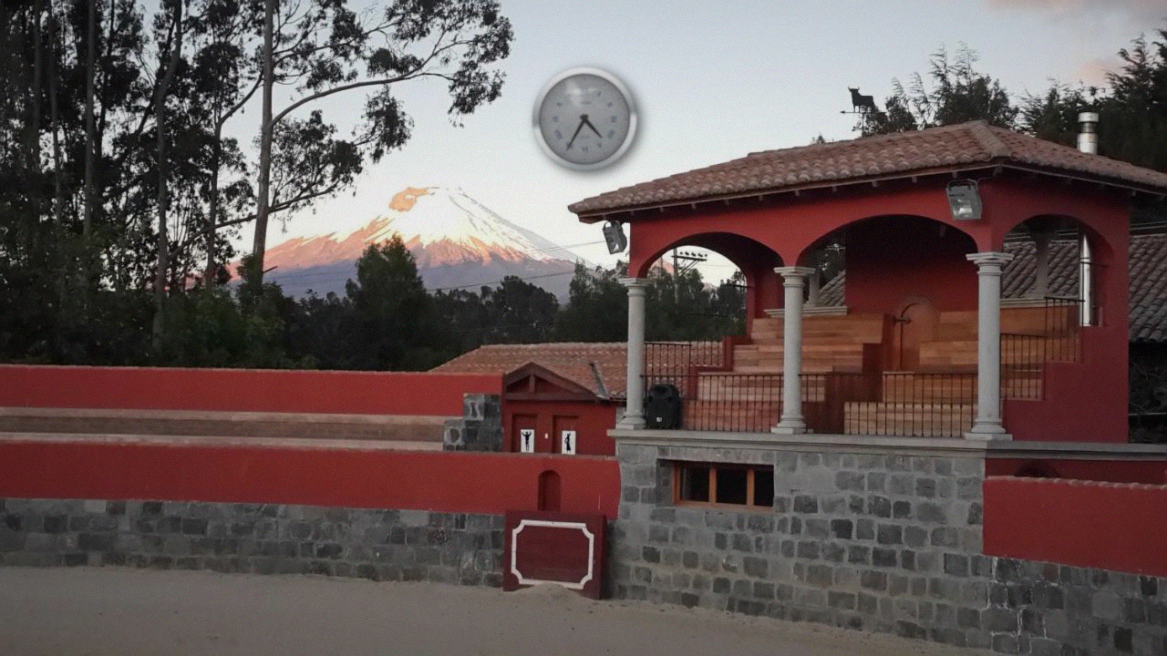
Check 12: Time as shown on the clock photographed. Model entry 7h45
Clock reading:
4h35
